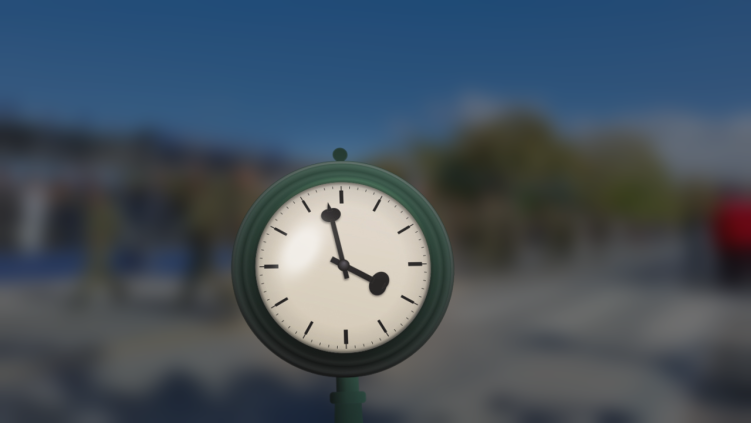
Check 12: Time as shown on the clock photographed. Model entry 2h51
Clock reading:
3h58
